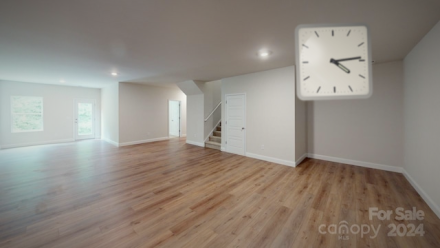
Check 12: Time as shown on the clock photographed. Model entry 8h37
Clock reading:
4h14
